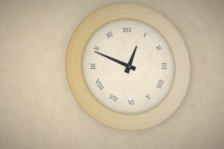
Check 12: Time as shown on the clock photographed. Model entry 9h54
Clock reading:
12h49
